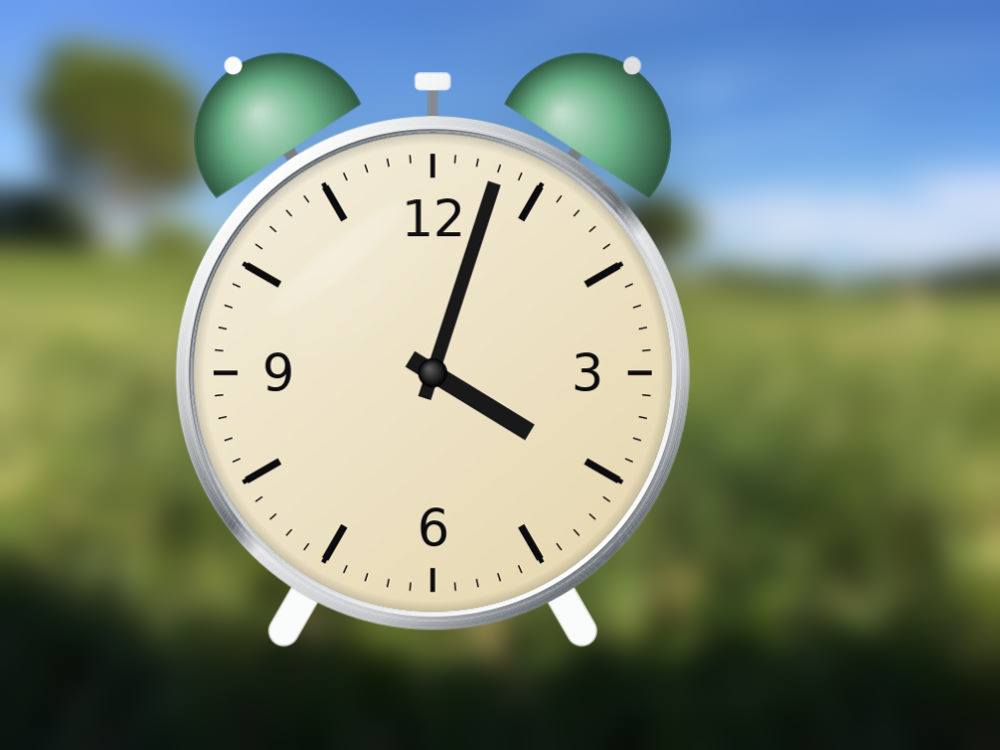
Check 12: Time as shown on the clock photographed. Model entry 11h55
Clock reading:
4h03
